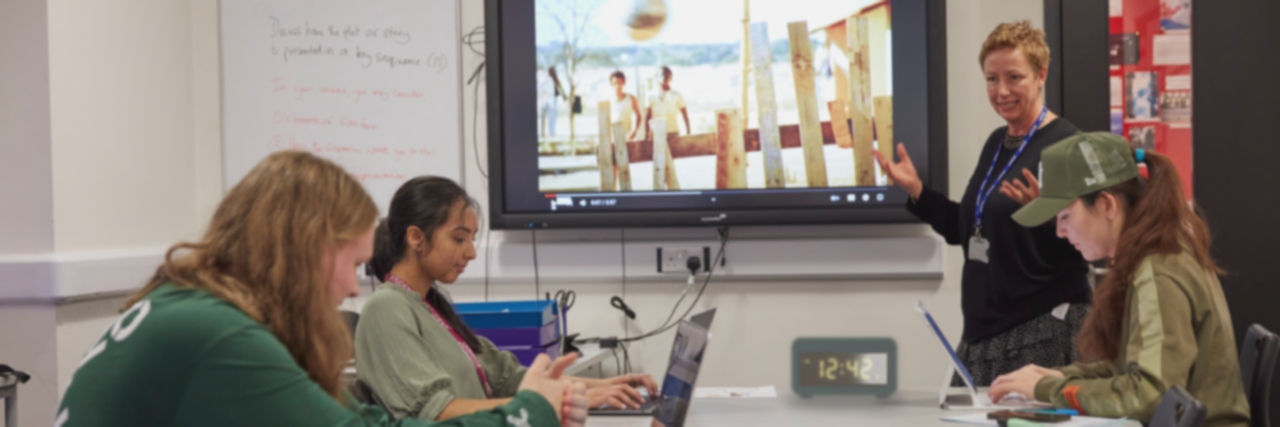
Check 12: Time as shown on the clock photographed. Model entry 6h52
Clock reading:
12h42
